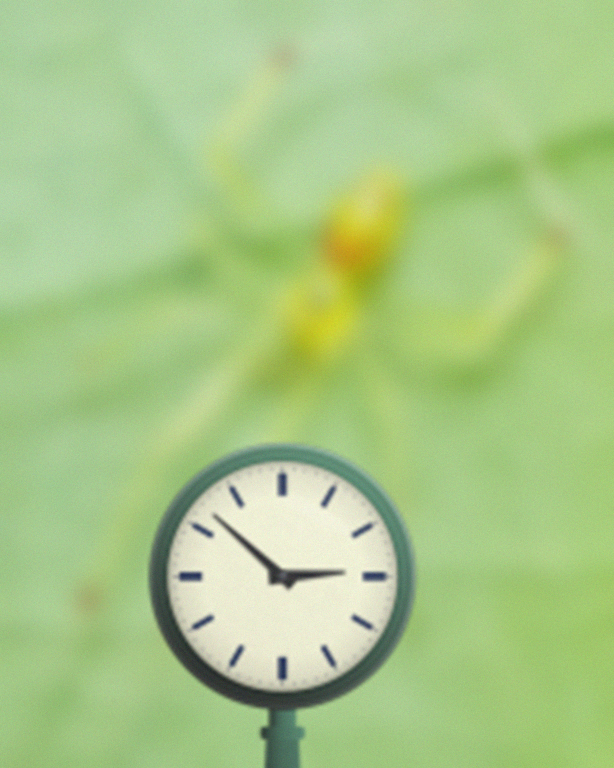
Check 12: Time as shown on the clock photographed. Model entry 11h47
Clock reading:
2h52
